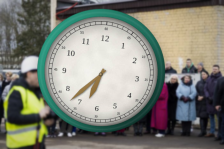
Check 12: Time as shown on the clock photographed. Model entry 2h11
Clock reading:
6h37
